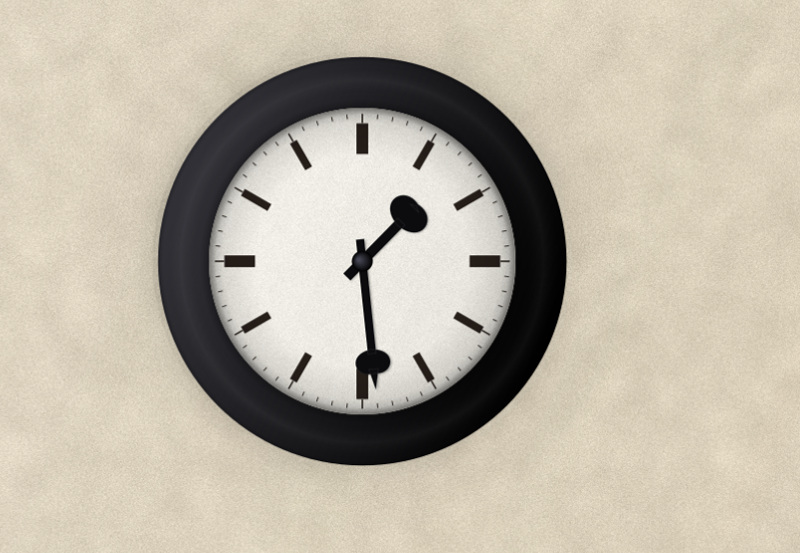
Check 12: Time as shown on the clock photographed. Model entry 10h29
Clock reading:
1h29
